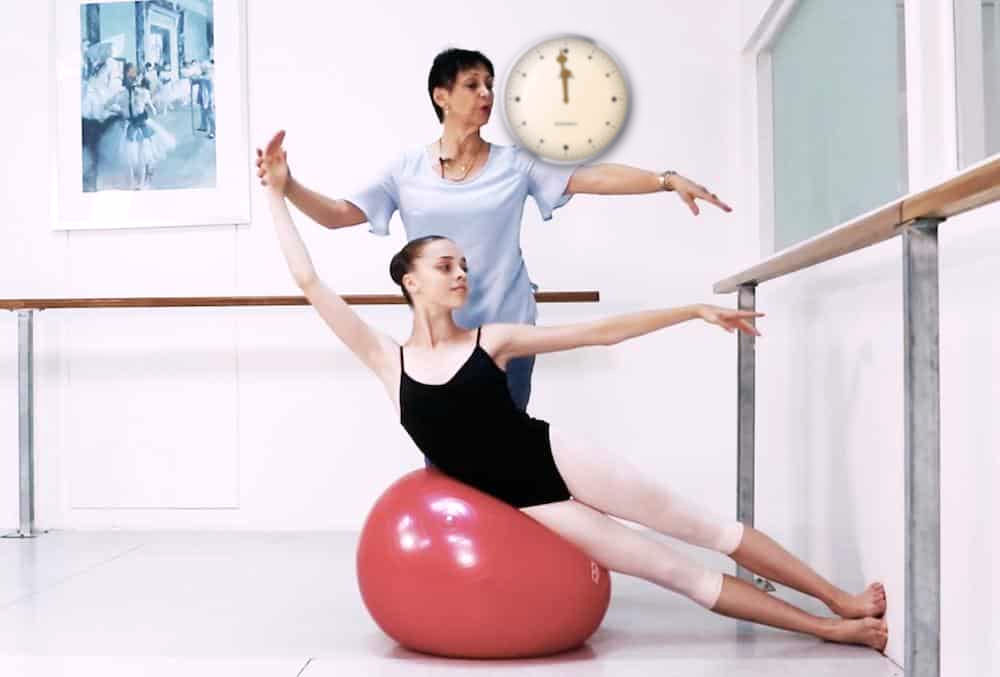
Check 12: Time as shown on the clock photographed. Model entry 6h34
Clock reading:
11h59
